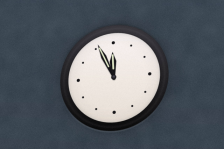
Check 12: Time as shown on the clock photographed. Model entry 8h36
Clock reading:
11h56
